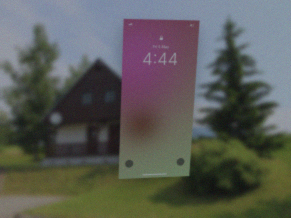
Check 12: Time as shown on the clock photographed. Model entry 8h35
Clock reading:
4h44
